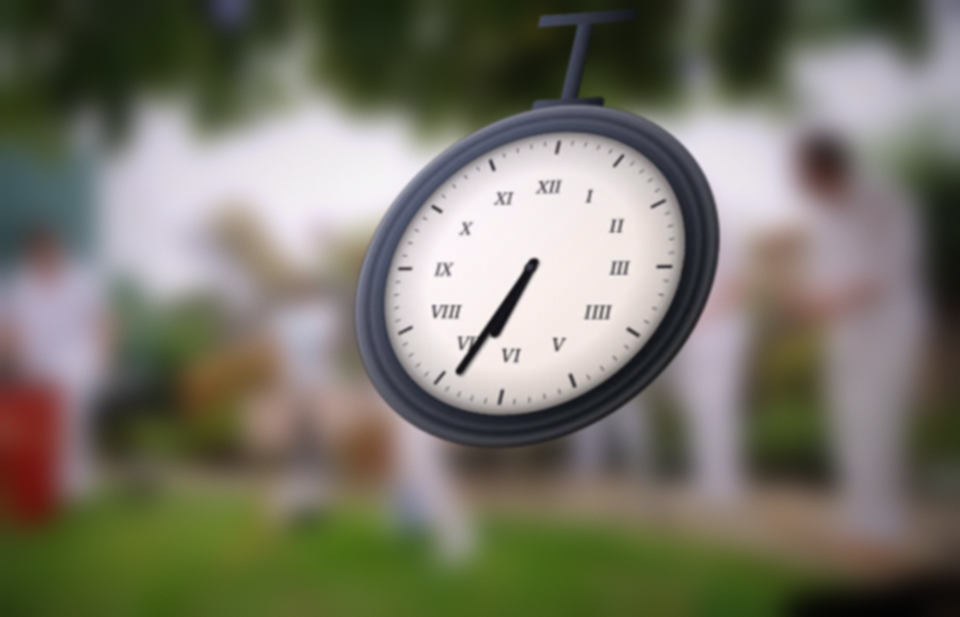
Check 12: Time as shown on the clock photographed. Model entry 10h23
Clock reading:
6h34
